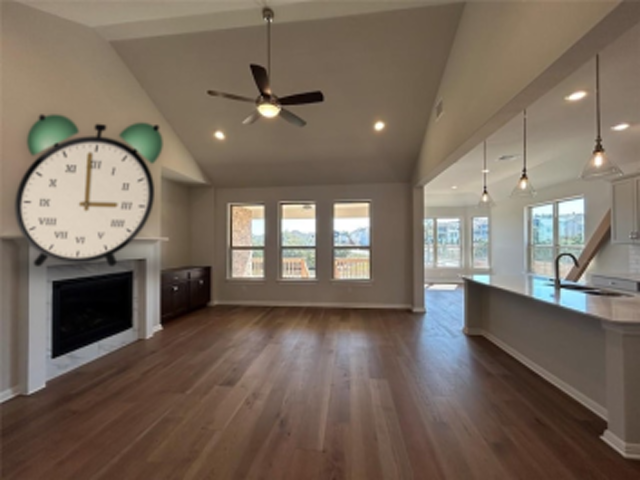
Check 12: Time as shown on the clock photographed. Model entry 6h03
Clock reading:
2h59
